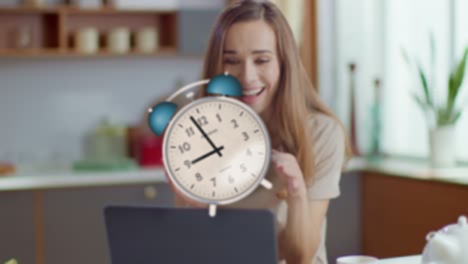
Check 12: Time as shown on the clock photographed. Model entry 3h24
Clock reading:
8h58
